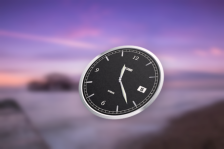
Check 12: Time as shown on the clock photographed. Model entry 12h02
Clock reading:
11h22
